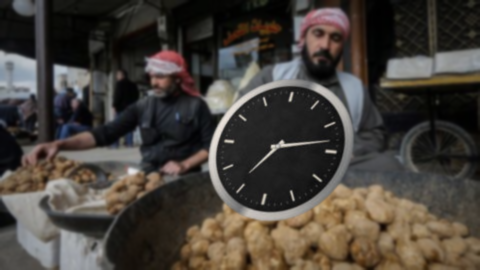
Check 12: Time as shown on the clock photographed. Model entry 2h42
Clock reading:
7h13
